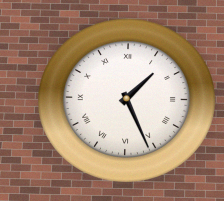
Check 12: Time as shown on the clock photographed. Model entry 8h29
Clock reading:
1h26
